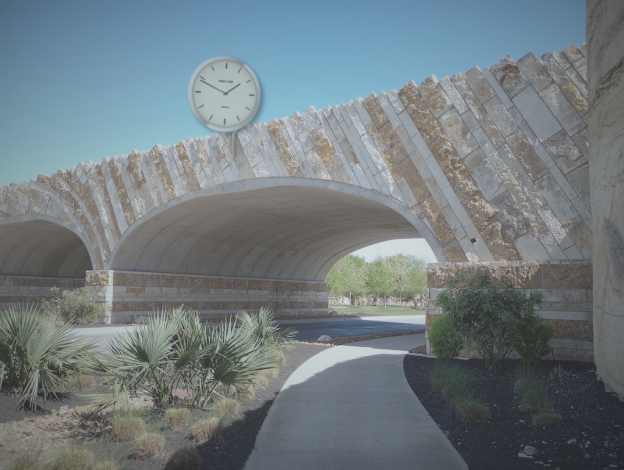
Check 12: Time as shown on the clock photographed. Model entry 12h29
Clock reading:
1h49
